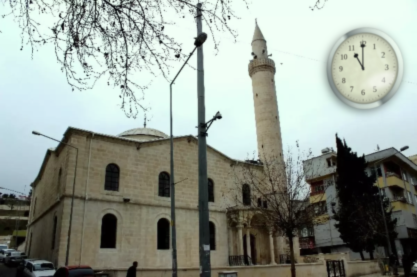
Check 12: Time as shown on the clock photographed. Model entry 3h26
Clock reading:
11h00
